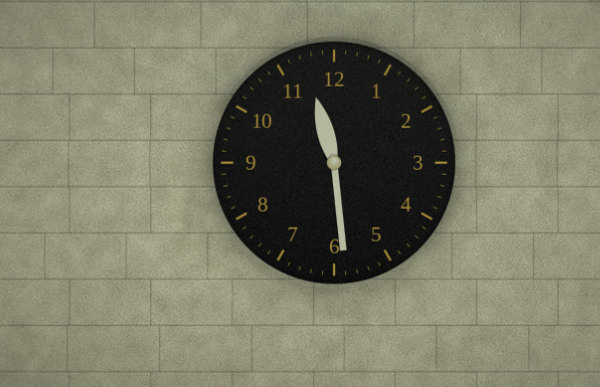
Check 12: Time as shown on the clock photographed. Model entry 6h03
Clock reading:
11h29
